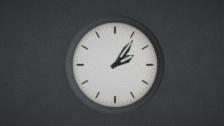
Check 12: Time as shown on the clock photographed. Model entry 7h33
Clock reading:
2h06
